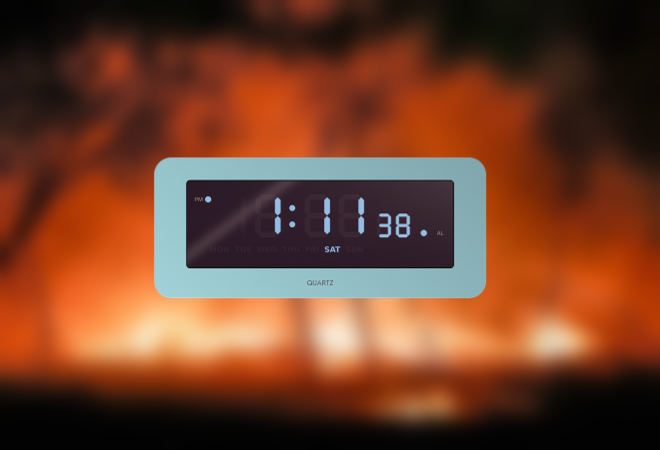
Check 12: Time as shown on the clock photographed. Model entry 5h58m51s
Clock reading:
1h11m38s
